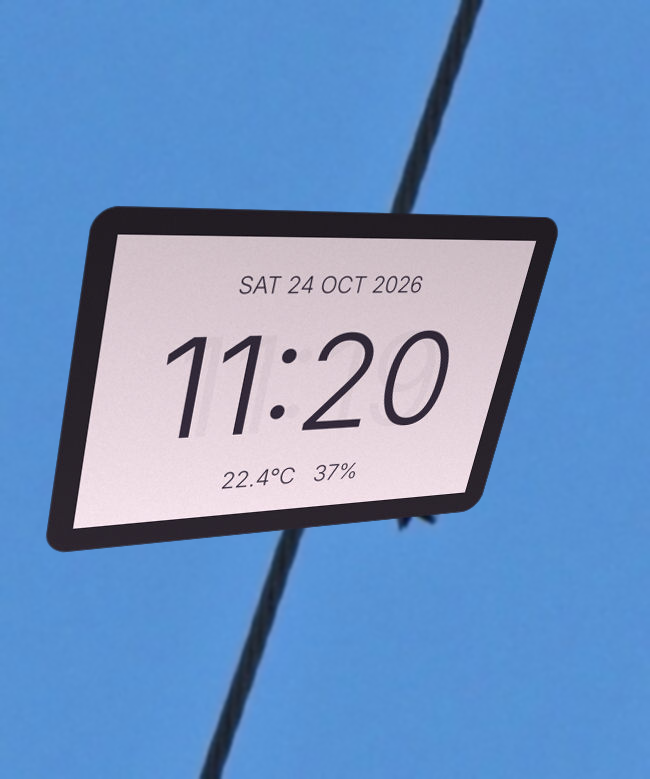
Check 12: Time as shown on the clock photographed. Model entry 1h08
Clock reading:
11h20
